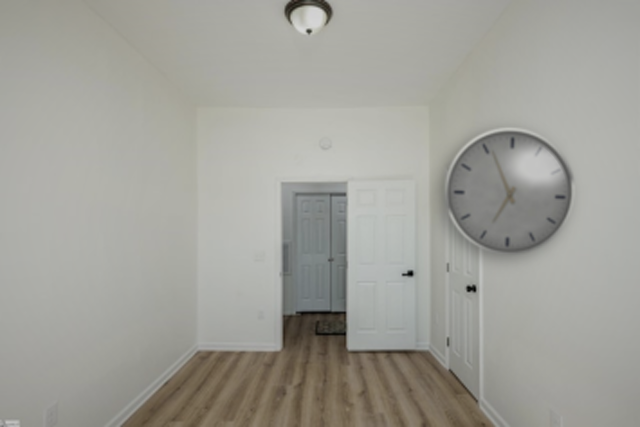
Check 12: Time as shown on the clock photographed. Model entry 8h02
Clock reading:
6h56
